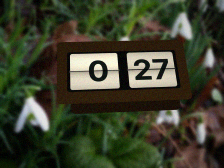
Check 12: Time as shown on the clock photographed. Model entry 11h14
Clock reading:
0h27
